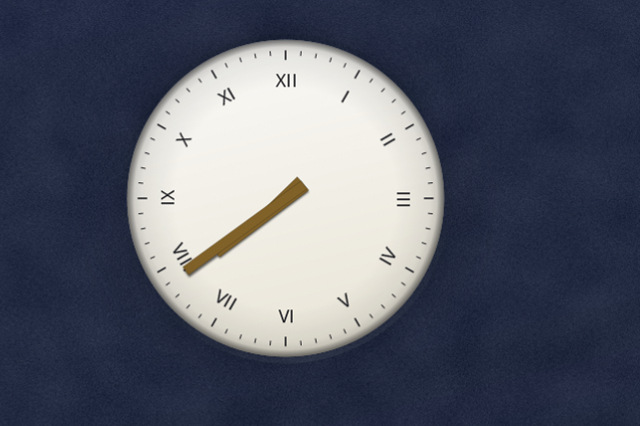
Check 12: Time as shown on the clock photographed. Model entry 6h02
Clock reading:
7h39
